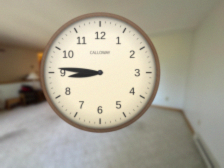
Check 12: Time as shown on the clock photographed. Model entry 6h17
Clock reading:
8h46
